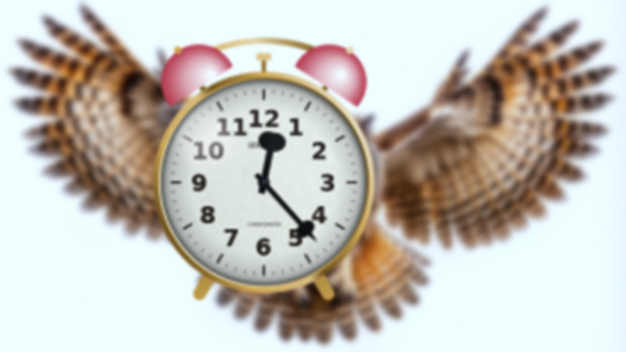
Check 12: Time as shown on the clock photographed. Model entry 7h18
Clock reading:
12h23
